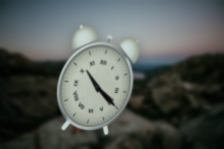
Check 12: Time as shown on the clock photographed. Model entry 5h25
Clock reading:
10h20
